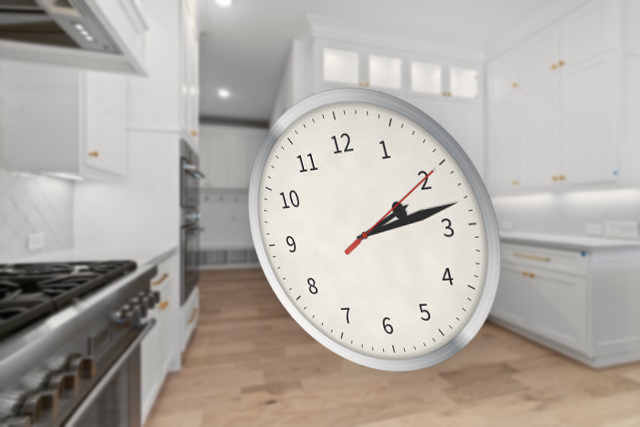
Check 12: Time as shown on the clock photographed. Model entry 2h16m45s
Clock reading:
2h13m10s
